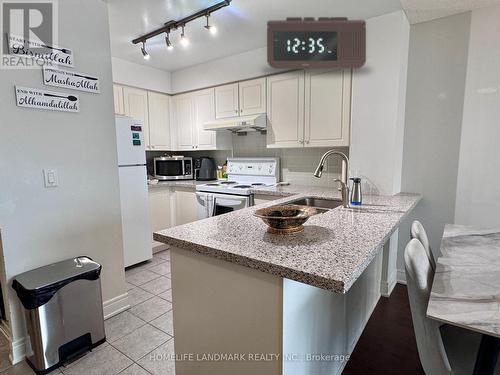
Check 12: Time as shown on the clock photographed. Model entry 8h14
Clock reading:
12h35
